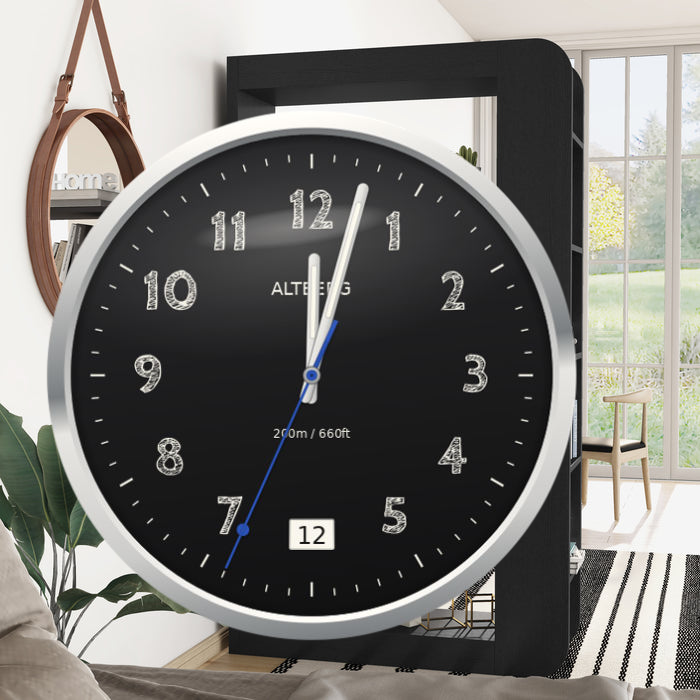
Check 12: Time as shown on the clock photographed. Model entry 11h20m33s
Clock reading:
12h02m34s
